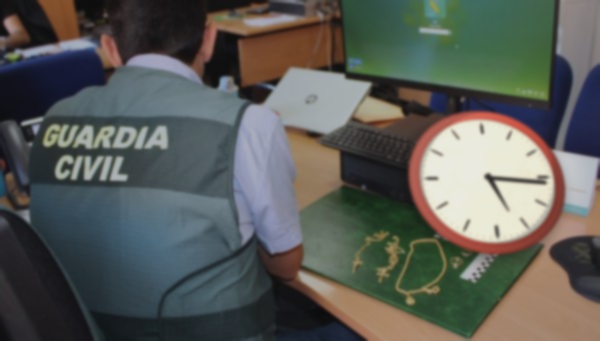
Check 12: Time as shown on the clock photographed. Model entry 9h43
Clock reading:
5h16
